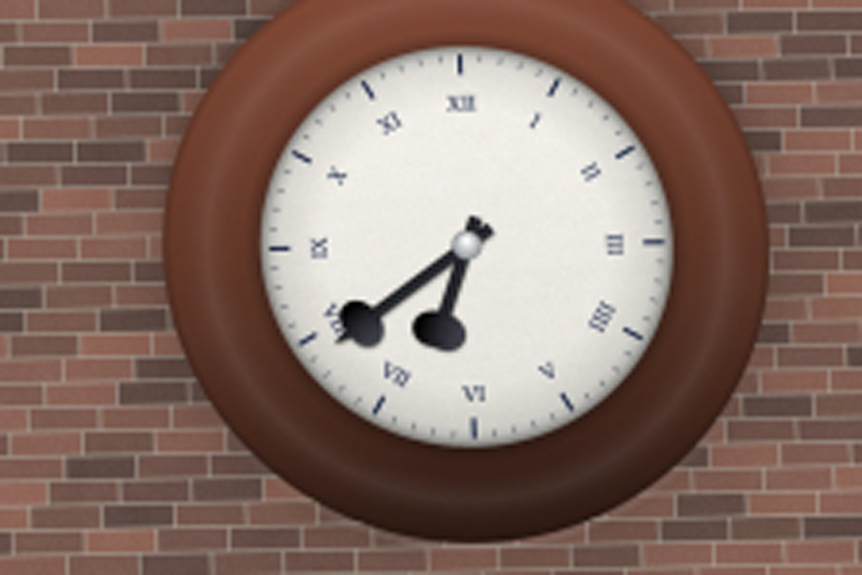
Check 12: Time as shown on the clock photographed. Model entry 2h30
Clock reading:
6h39
